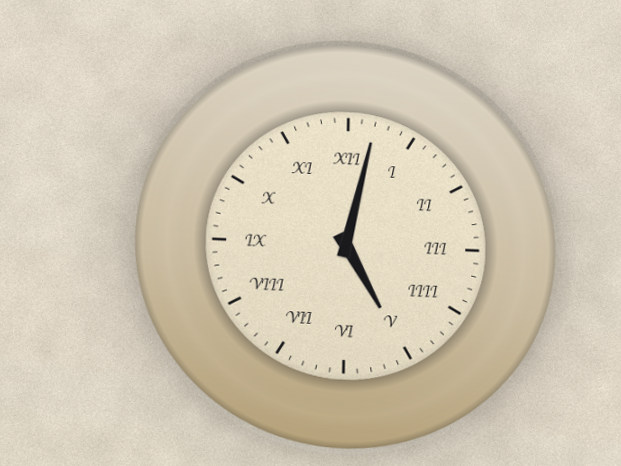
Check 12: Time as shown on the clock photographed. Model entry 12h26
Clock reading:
5h02
